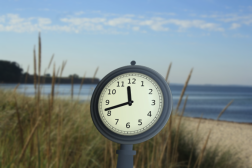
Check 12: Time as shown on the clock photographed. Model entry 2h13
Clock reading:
11h42
